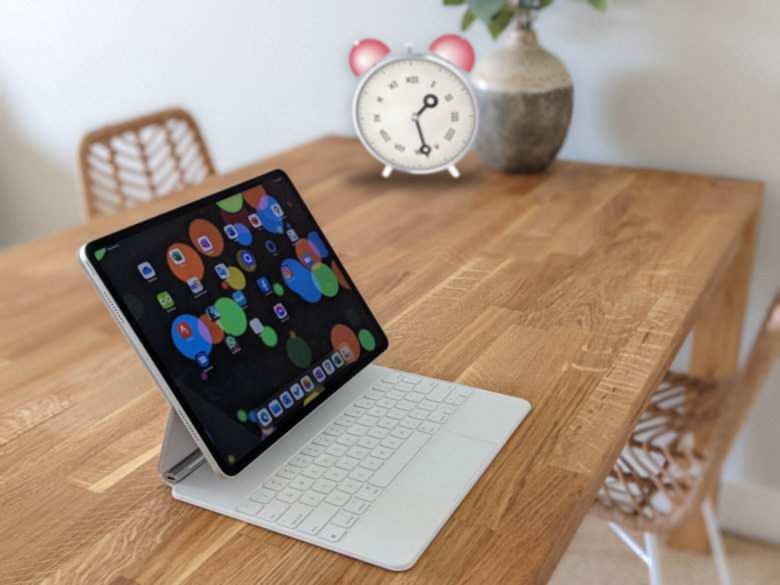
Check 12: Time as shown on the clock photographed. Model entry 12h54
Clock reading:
1h28
